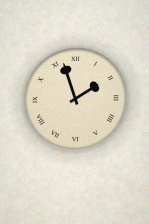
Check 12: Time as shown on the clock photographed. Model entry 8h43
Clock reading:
1h57
